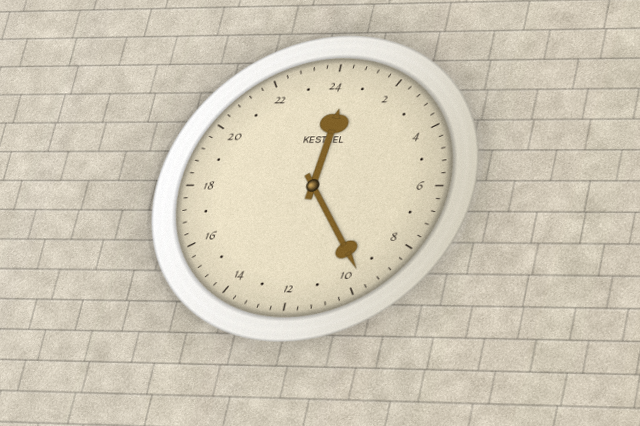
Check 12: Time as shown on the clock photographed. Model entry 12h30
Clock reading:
0h24
